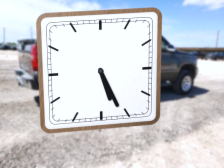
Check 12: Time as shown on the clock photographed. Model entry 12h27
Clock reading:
5h26
